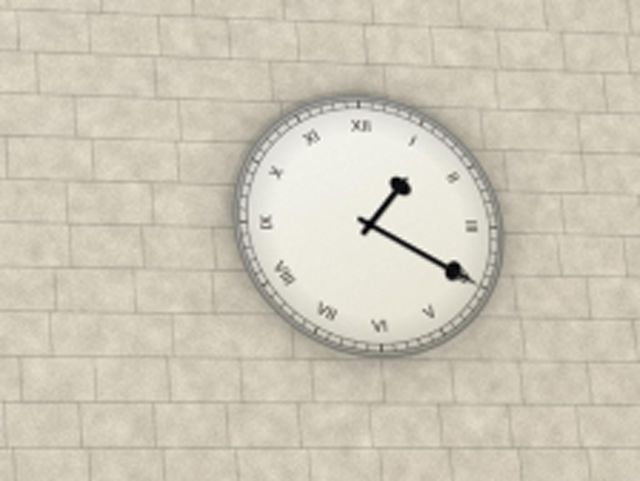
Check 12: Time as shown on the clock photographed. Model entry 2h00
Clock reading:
1h20
